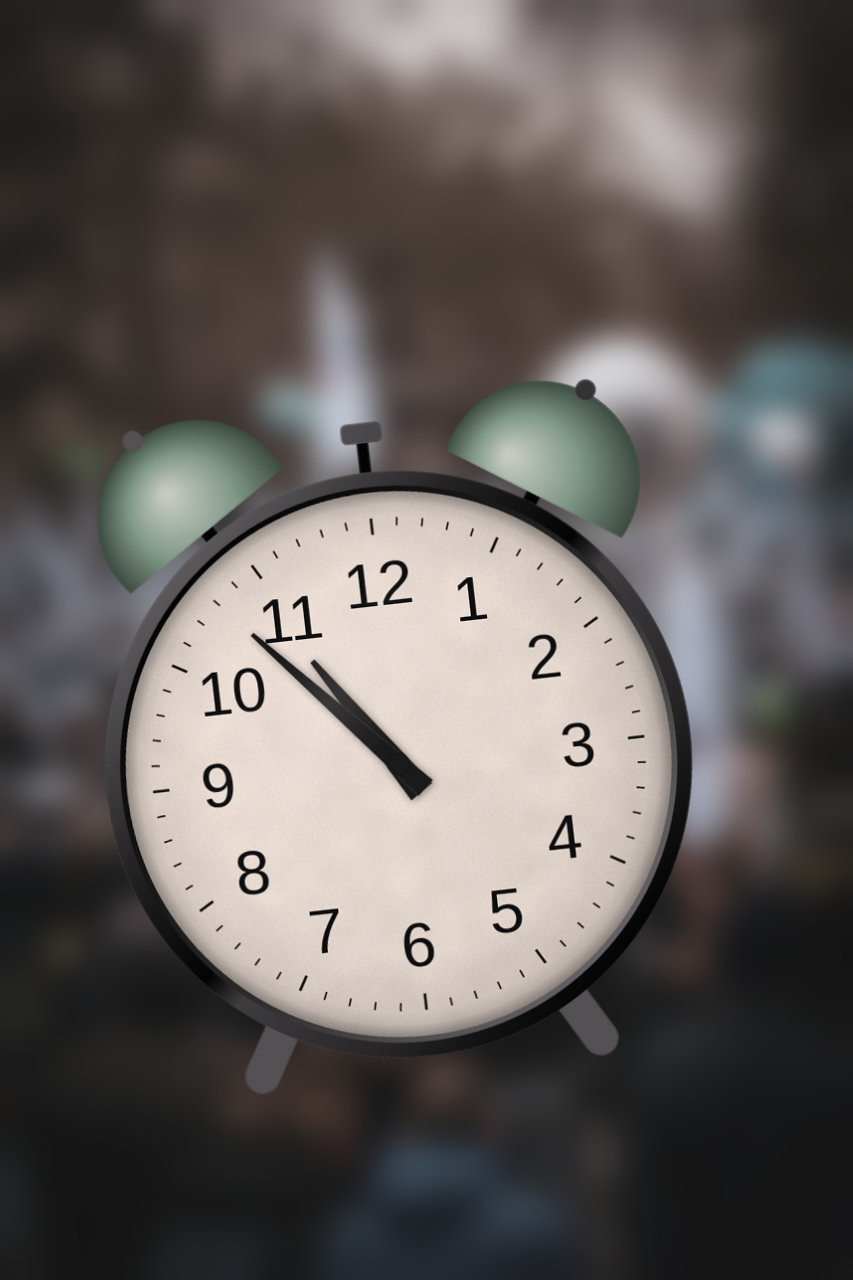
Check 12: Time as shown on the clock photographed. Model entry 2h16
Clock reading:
10h53
